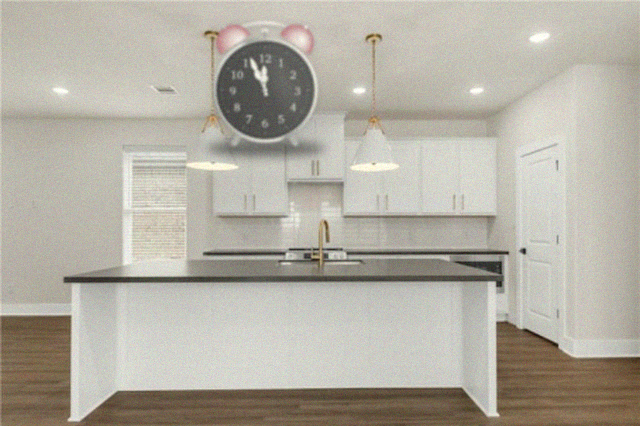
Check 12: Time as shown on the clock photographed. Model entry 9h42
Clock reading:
11h56
